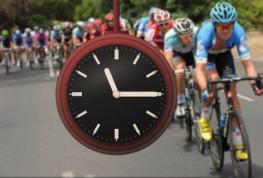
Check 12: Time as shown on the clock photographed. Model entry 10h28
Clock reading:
11h15
